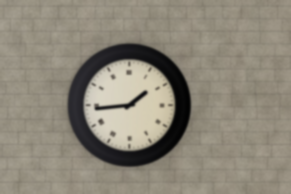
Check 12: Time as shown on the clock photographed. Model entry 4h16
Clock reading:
1h44
